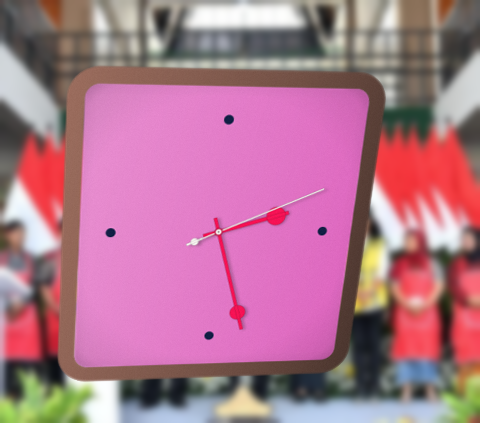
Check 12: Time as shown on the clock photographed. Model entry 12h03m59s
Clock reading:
2h27m11s
